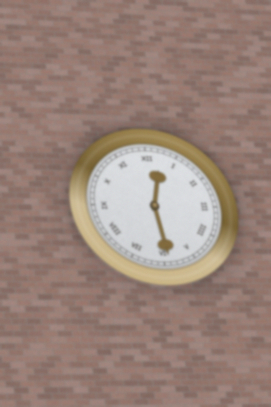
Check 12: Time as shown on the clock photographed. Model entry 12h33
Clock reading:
12h29
